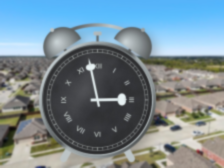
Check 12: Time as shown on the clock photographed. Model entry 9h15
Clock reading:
2h58
